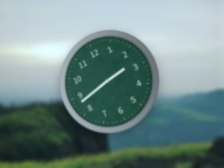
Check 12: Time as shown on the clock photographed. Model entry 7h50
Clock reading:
2h43
